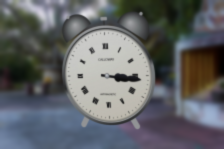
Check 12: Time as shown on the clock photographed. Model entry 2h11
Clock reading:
3h16
